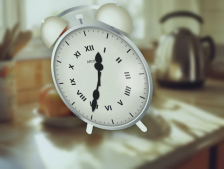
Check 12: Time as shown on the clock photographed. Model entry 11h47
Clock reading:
12h35
